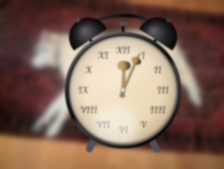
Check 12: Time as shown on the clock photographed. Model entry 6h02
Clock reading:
12h04
